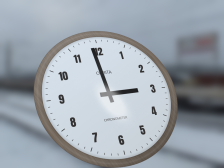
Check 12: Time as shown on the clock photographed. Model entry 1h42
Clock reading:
2h59
